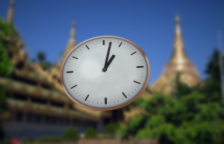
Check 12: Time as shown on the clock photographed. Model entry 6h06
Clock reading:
1h02
